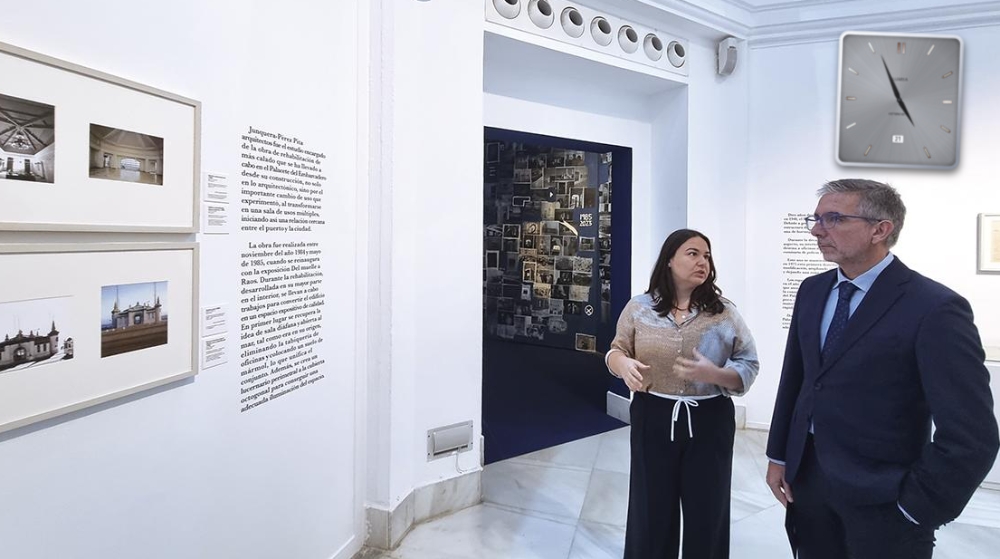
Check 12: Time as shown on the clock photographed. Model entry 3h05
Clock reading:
4h56
